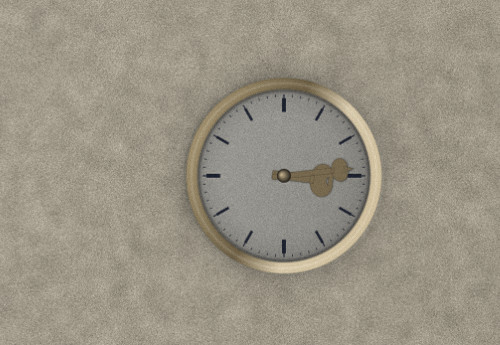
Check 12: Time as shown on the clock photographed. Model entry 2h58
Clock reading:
3h14
